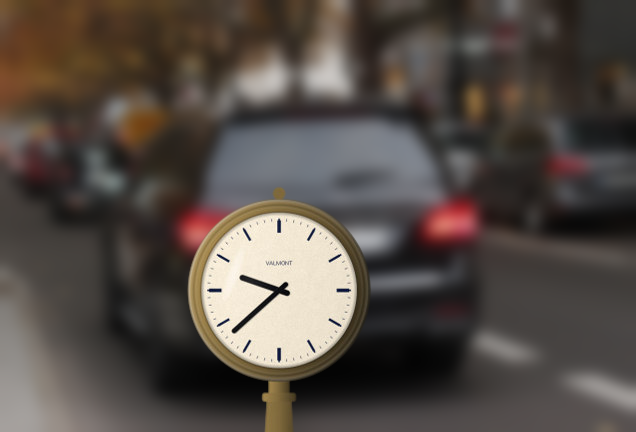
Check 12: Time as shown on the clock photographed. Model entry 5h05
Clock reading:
9h38
